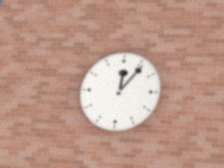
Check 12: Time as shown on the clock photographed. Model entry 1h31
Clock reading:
12h06
